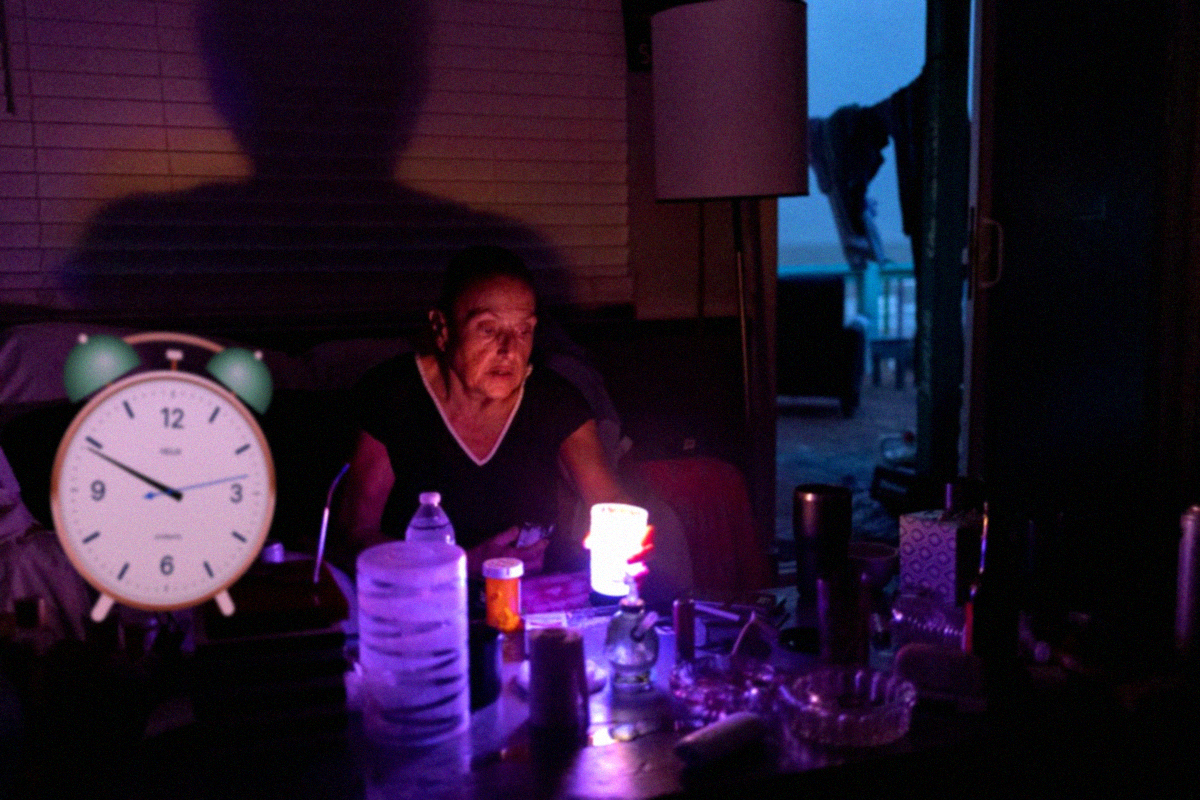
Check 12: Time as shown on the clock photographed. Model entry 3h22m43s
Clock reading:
9h49m13s
